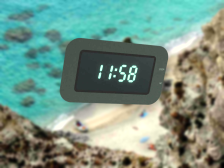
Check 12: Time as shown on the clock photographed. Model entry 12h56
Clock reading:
11h58
